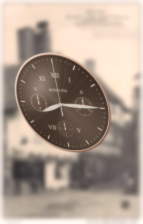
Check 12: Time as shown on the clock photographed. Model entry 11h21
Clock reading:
8h15
